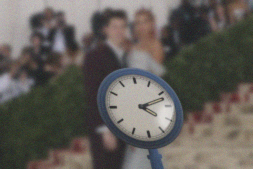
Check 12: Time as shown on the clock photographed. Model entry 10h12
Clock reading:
4h12
